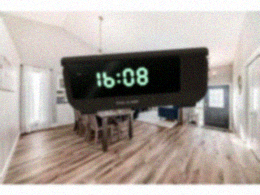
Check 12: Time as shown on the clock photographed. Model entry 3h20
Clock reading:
16h08
